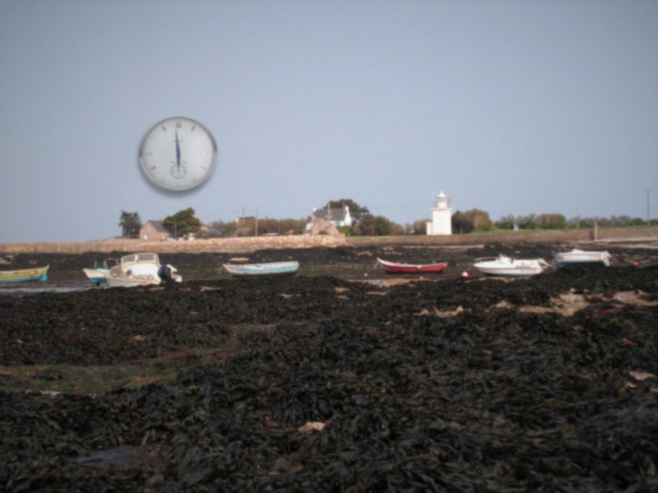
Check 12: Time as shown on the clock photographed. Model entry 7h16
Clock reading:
5h59
